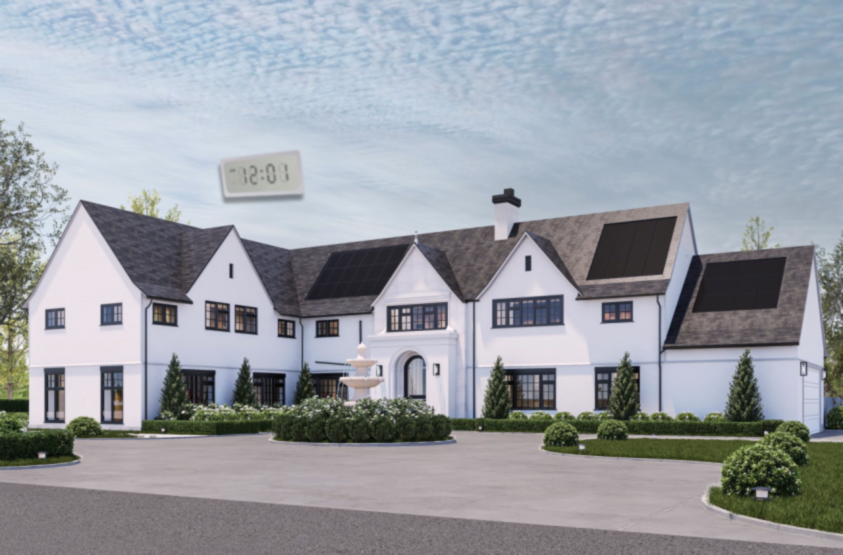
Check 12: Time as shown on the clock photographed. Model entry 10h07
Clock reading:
12h01
